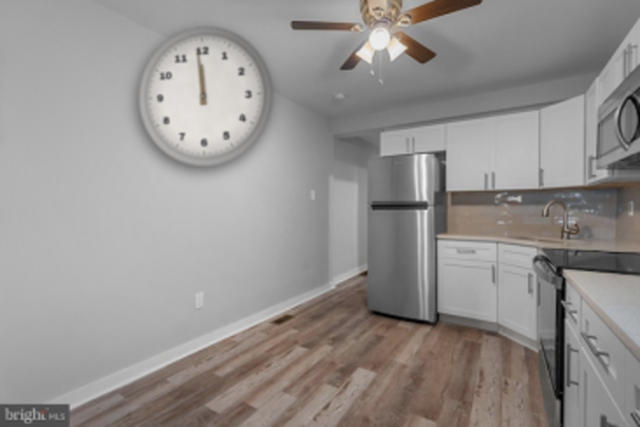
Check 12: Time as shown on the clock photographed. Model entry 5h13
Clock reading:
11h59
